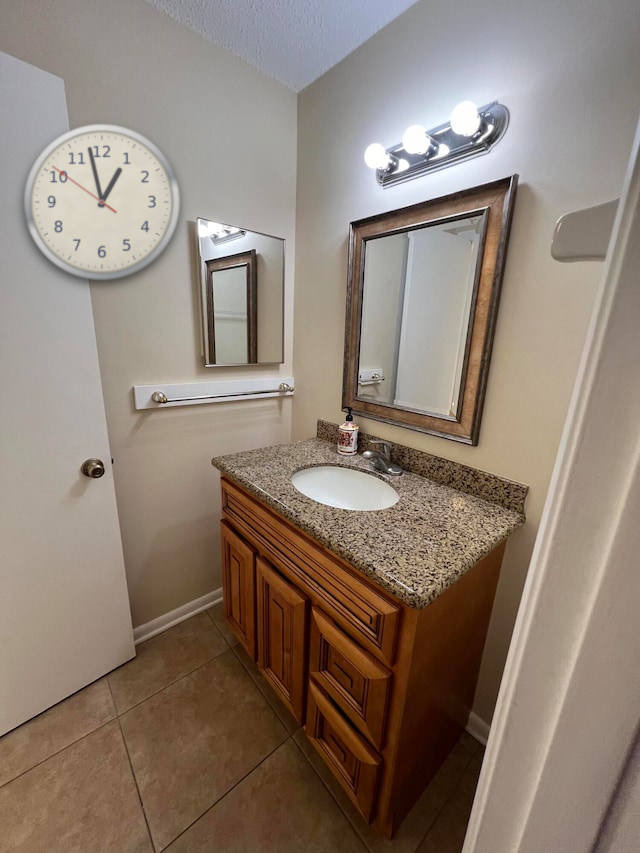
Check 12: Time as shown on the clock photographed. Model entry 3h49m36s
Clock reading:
12h57m51s
